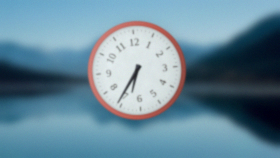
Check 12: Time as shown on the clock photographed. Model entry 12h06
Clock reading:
6h36
